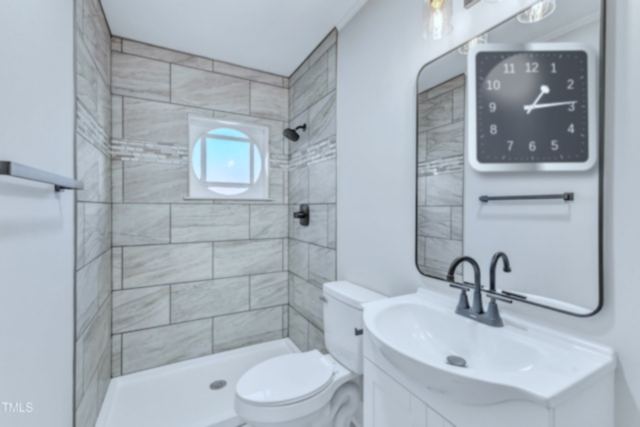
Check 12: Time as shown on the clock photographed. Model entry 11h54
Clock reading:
1h14
